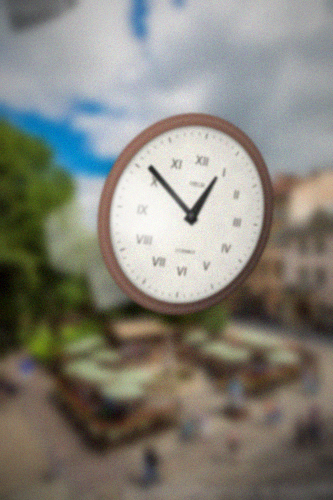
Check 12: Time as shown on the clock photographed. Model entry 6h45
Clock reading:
12h51
